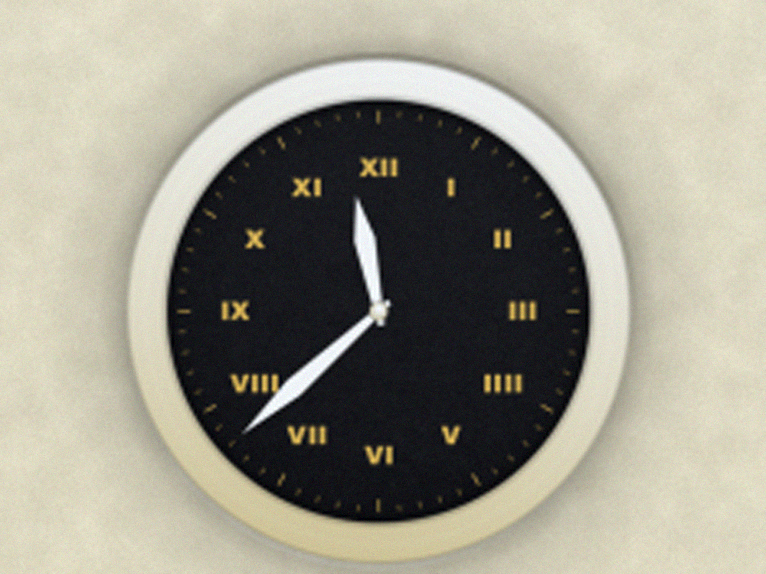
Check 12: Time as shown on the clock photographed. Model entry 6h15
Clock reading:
11h38
